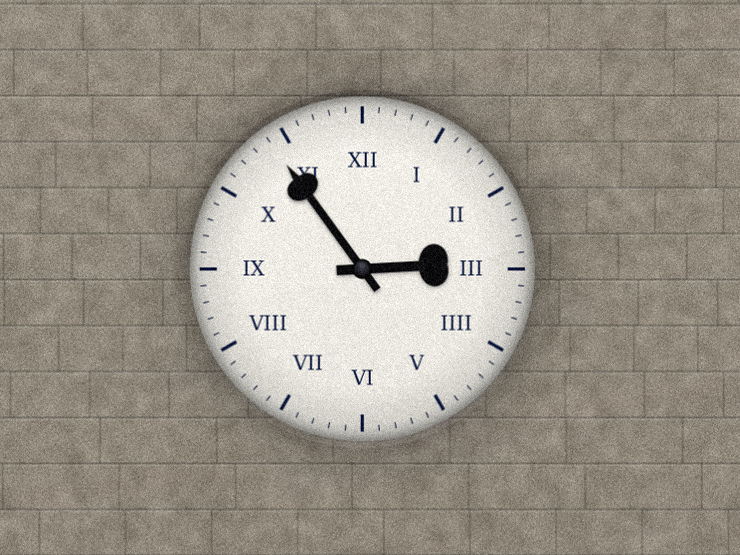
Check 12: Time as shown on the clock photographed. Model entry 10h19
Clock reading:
2h54
